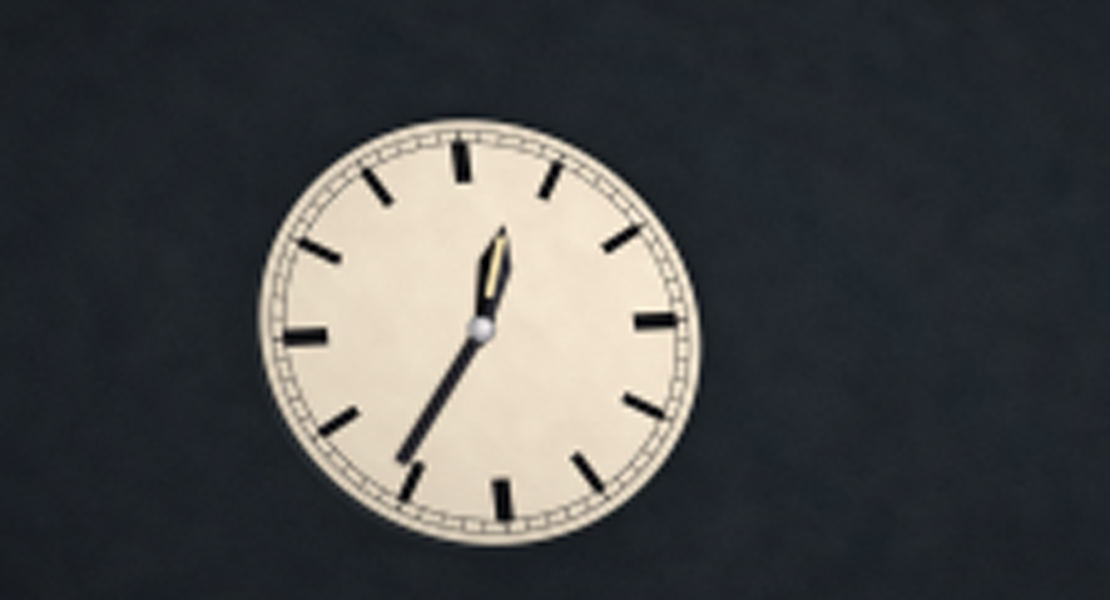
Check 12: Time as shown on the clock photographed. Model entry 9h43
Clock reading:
12h36
